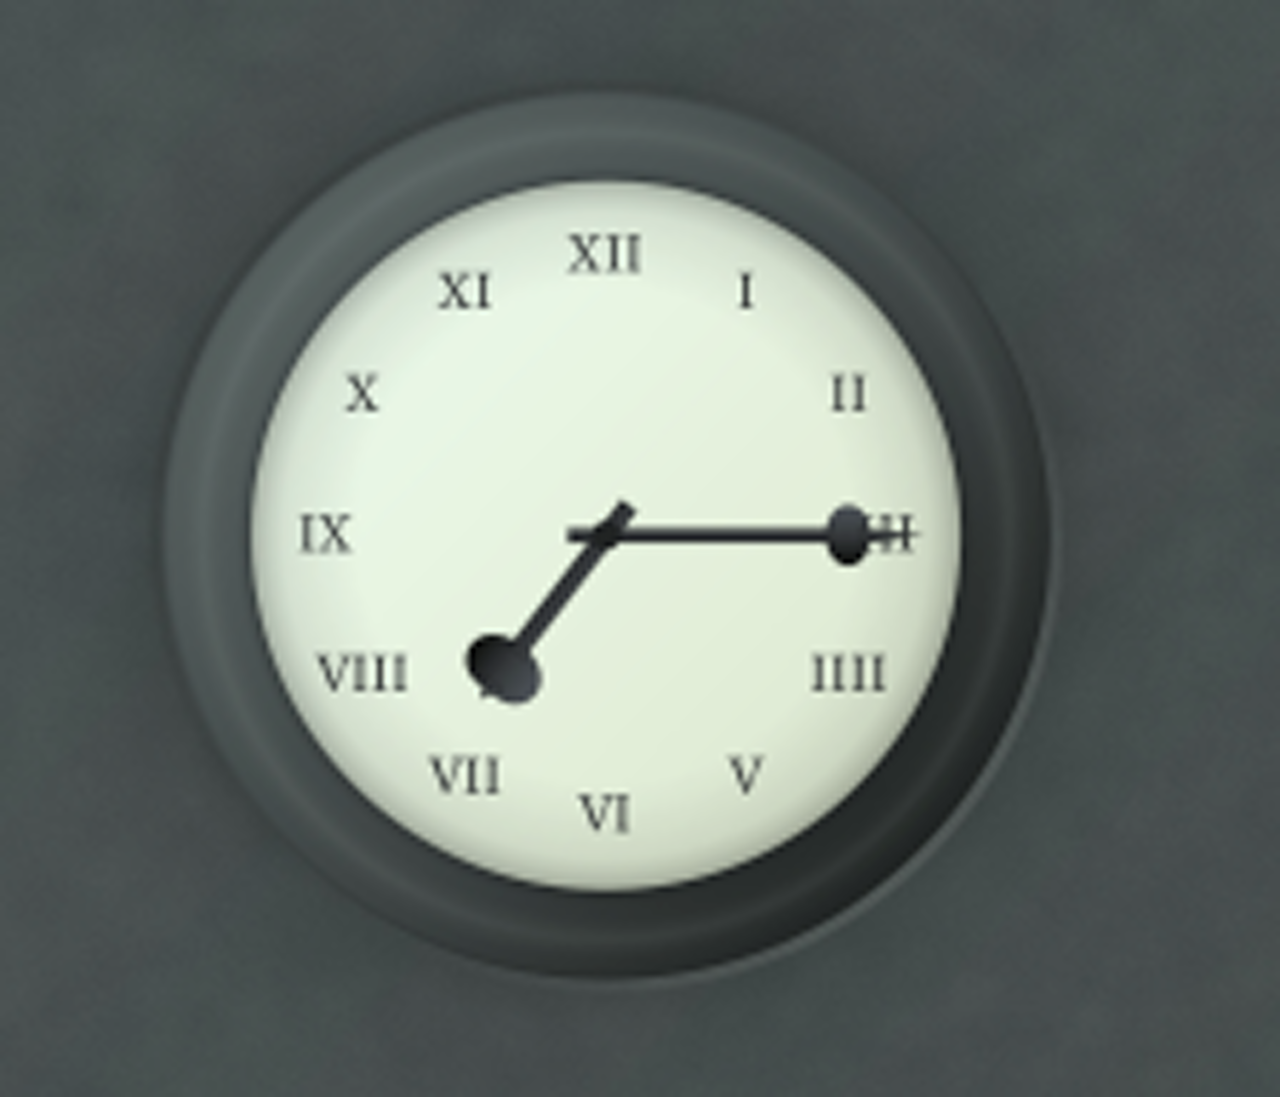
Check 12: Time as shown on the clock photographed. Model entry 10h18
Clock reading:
7h15
